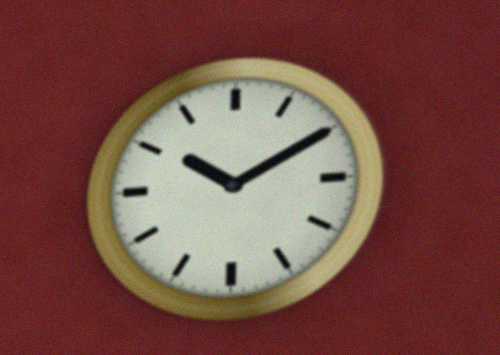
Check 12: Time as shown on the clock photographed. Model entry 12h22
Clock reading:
10h10
